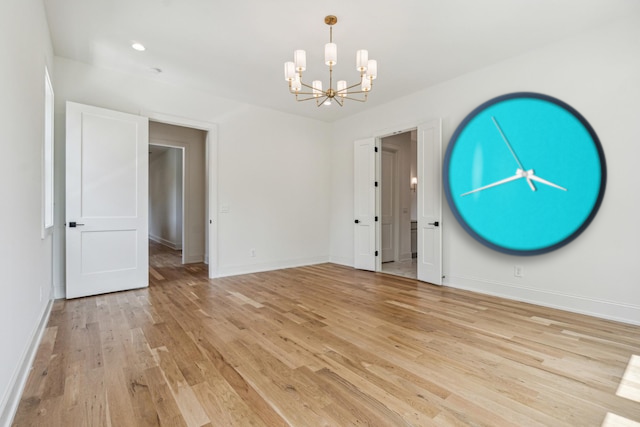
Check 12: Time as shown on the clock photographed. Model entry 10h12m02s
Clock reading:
3h41m55s
